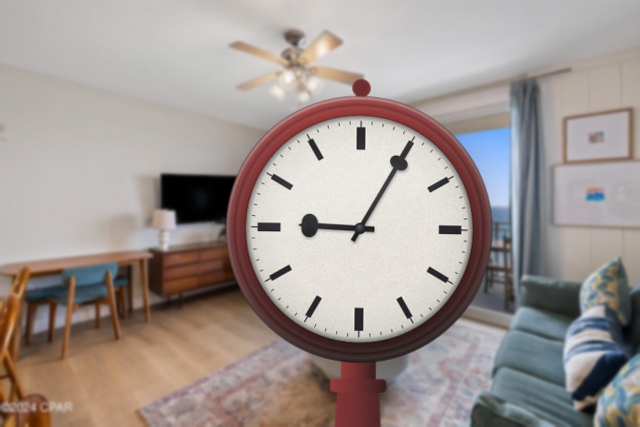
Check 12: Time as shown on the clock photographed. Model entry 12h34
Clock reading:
9h05
